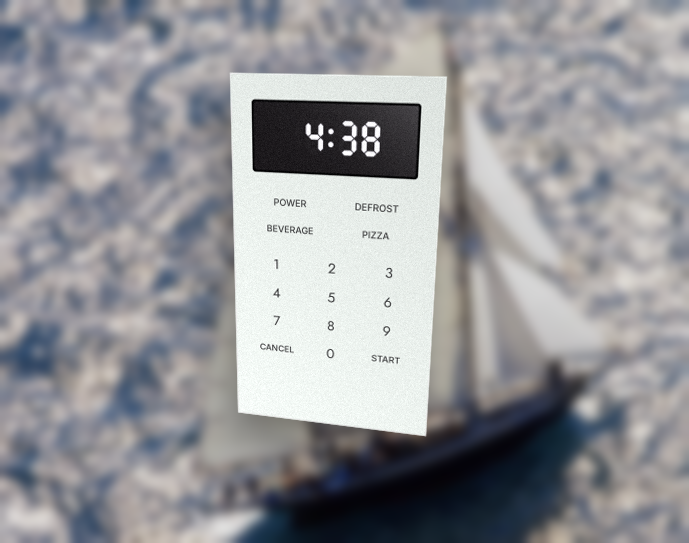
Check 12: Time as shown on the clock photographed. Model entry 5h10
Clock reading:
4h38
